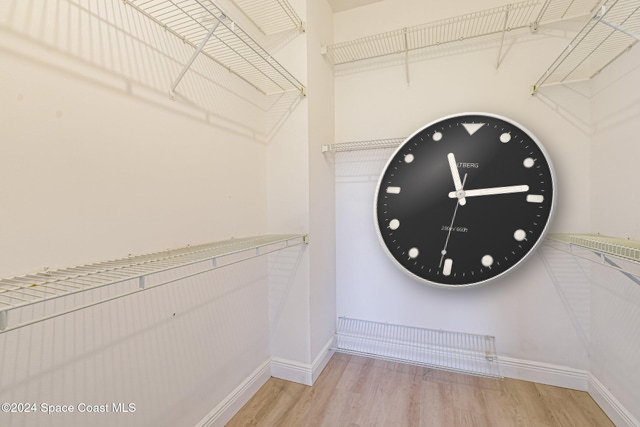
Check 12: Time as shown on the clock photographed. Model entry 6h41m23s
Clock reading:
11h13m31s
